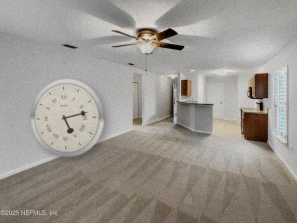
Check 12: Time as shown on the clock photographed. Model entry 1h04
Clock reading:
5h13
